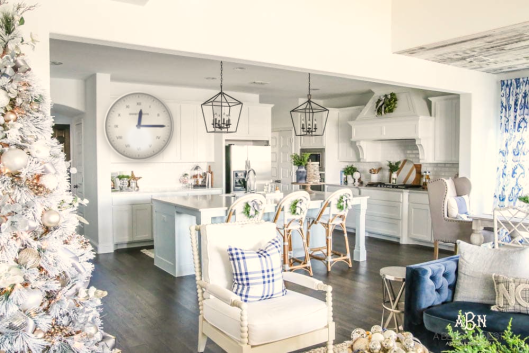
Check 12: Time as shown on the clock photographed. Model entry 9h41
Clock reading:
12h15
